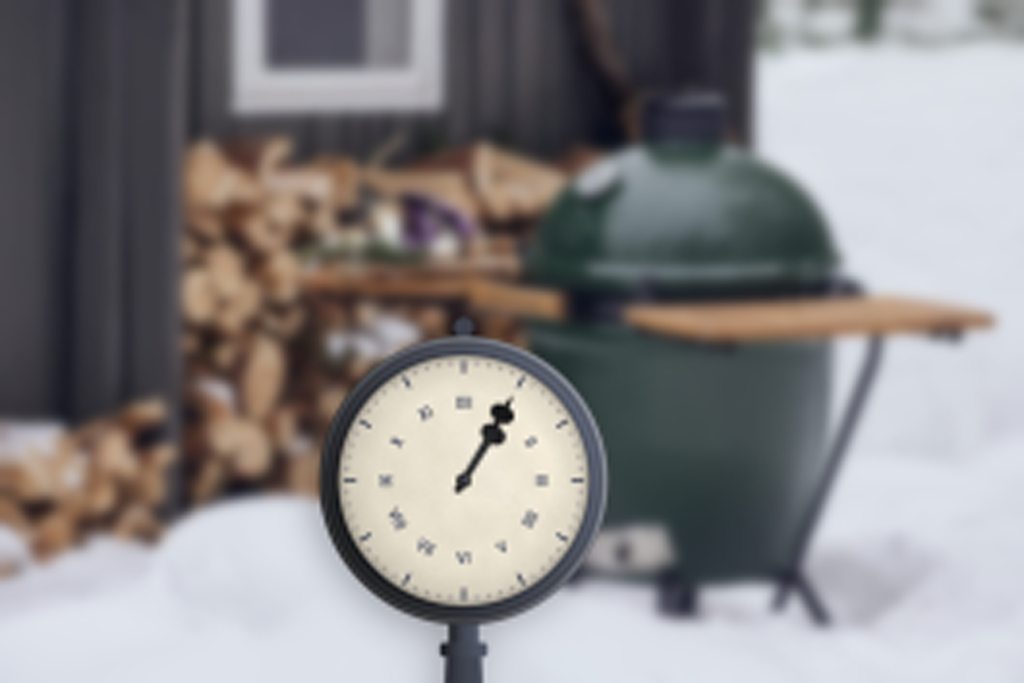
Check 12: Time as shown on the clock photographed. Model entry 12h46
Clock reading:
1h05
